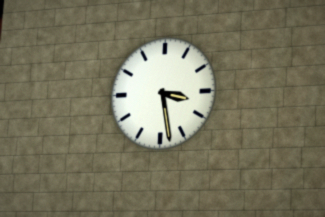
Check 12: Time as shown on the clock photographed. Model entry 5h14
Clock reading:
3h28
